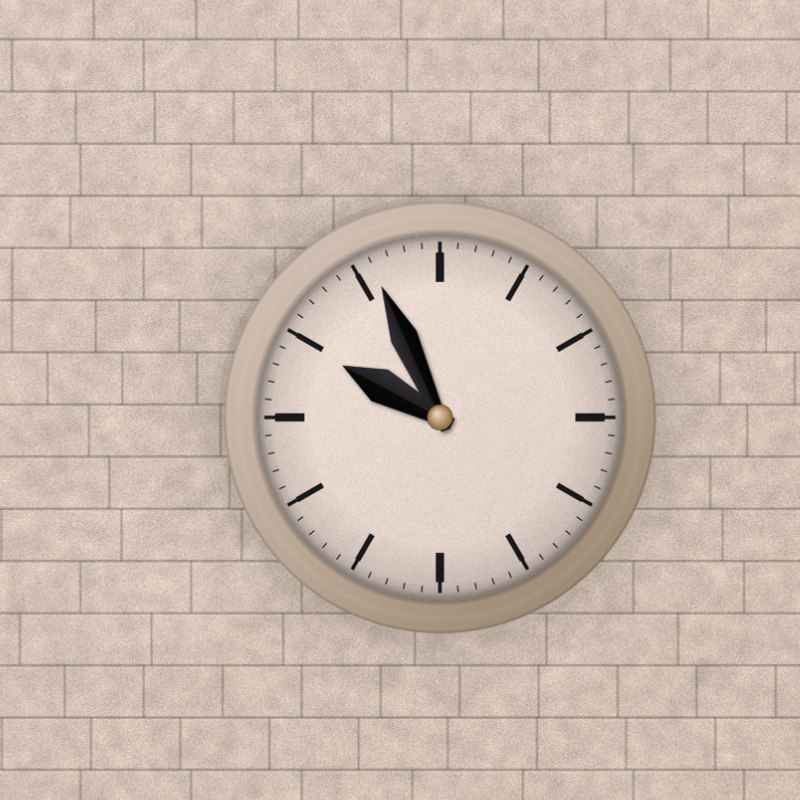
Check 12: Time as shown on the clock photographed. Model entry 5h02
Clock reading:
9h56
